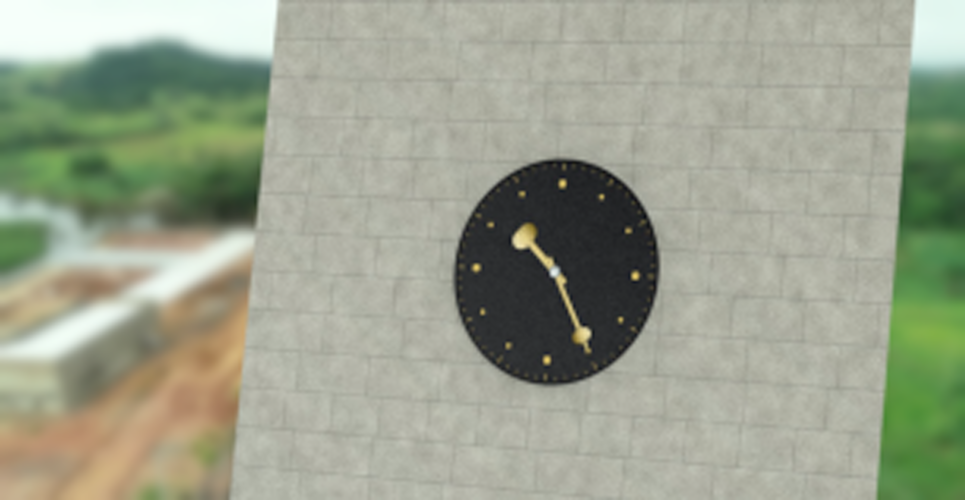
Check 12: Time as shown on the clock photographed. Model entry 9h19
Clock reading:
10h25
